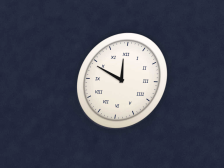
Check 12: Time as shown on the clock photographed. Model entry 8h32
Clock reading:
11h49
